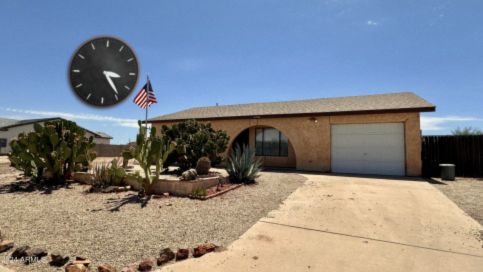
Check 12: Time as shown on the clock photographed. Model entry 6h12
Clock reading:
3h24
